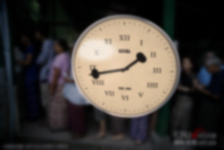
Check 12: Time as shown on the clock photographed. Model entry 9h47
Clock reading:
1h43
